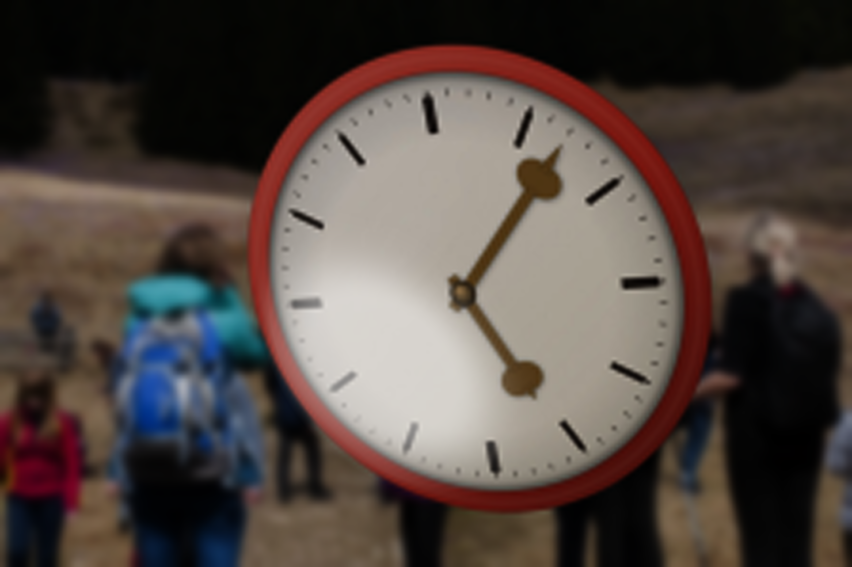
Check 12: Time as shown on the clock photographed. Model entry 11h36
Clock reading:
5h07
